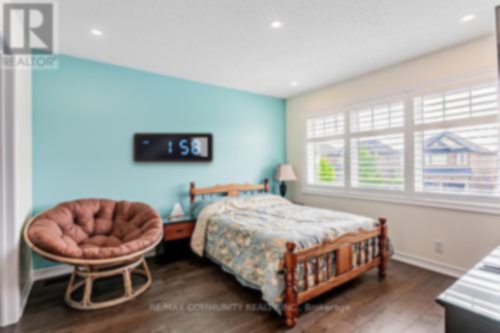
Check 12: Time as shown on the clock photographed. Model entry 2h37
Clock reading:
1h58
